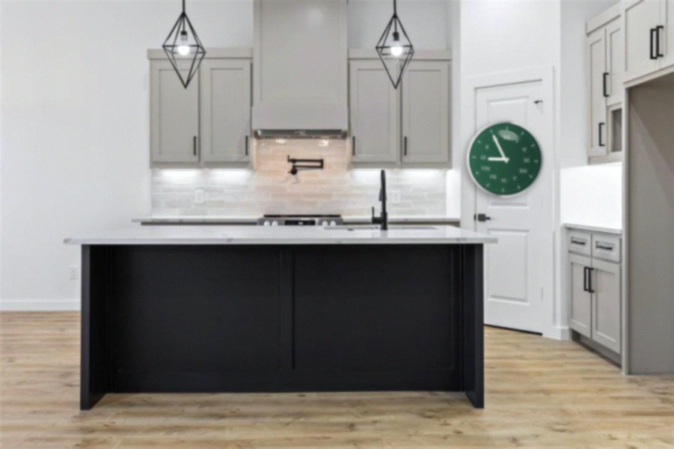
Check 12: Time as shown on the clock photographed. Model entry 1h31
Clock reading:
8h55
